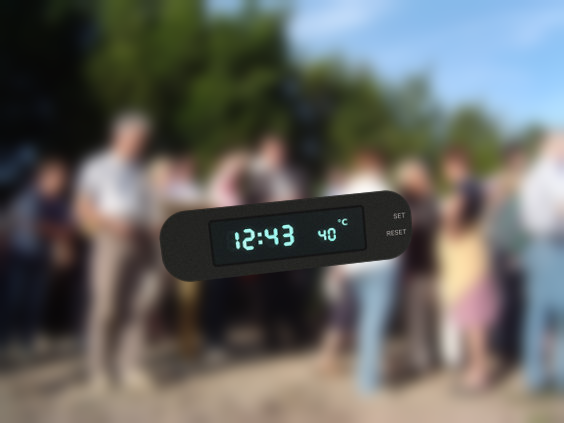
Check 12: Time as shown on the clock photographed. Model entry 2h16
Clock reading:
12h43
